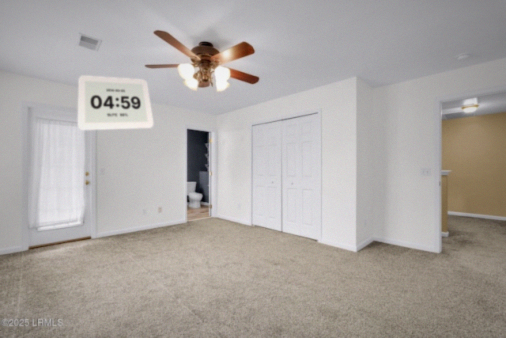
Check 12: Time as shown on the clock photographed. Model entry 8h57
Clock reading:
4h59
